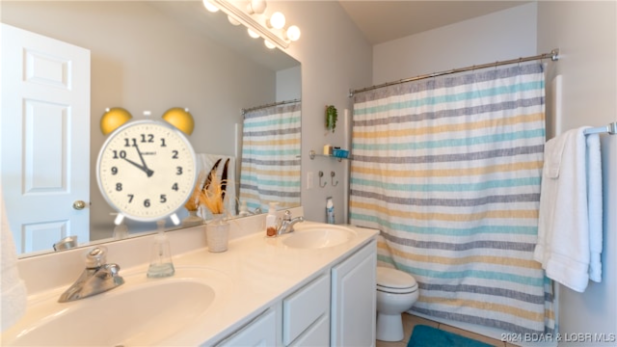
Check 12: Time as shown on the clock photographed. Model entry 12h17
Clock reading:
9h56
